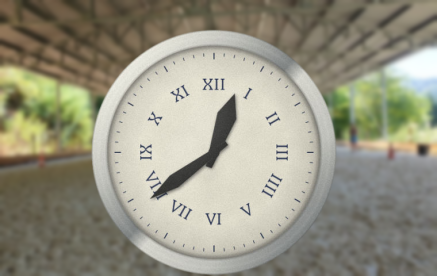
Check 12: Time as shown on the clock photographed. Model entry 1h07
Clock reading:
12h39
